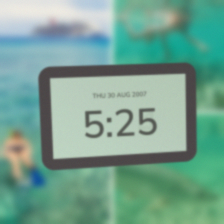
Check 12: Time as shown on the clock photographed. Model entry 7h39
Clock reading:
5h25
